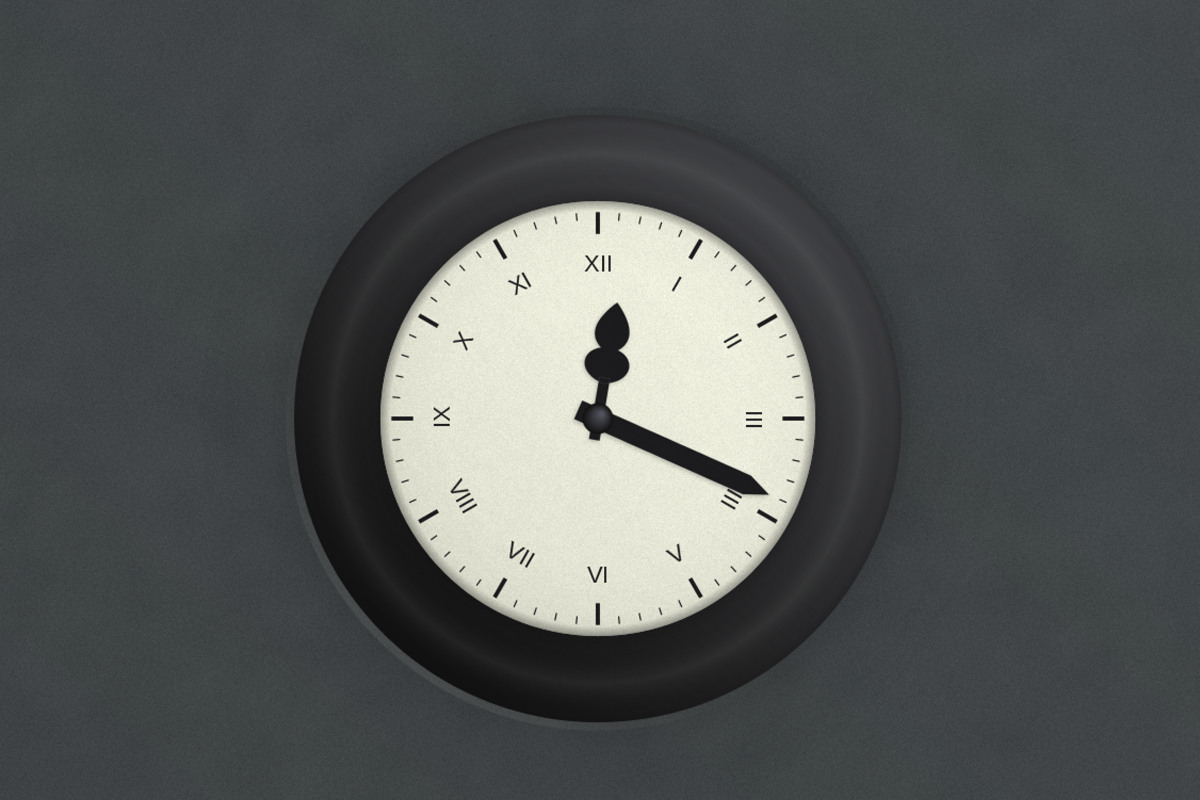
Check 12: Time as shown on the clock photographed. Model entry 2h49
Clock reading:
12h19
